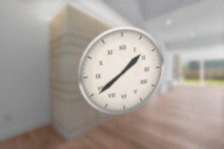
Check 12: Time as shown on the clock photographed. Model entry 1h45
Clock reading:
1h39
